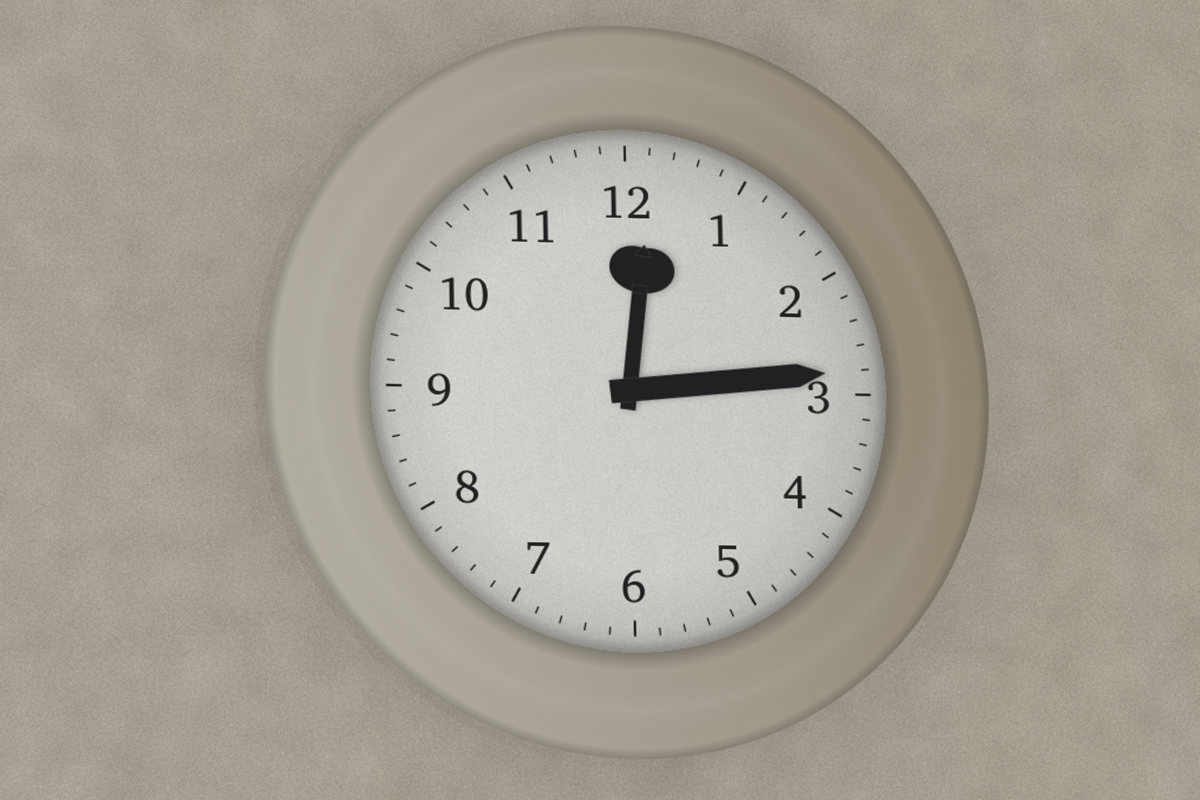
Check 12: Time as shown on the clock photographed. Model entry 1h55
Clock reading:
12h14
